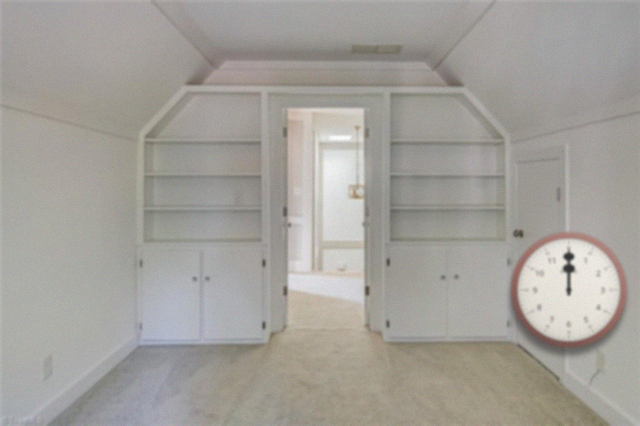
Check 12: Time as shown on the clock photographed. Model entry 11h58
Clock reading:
12h00
